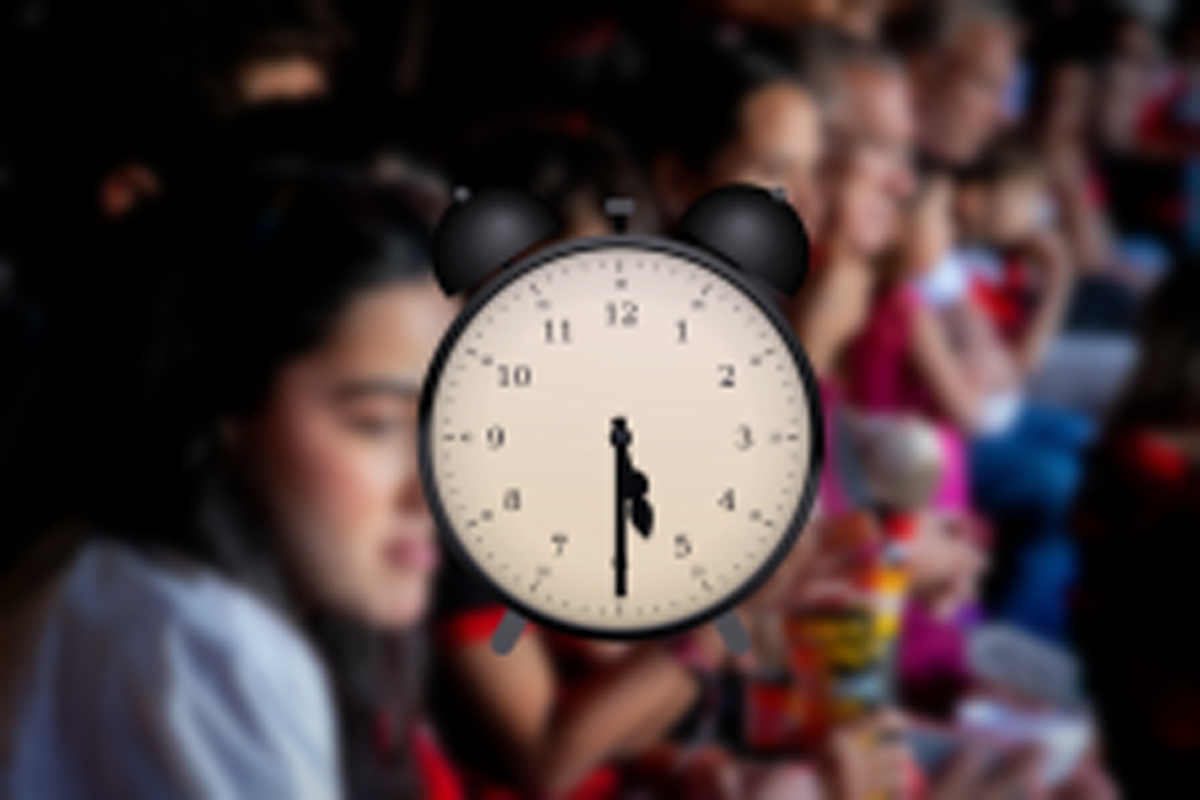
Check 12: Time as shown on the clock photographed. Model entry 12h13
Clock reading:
5h30
